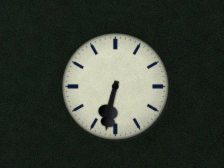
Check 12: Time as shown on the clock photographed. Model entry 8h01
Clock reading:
6h32
